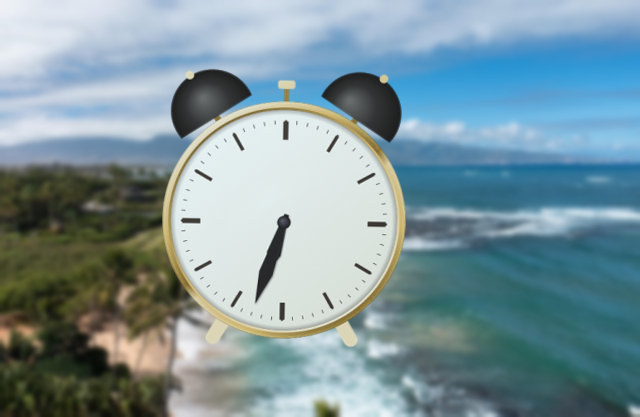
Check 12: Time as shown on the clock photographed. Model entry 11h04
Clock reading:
6h33
